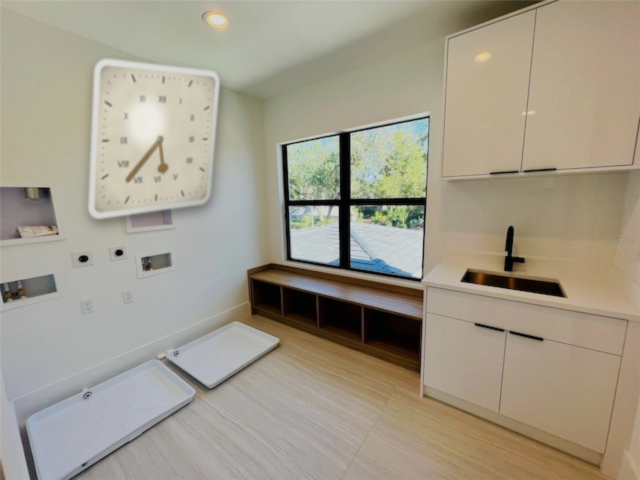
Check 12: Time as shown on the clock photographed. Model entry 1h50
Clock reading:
5h37
